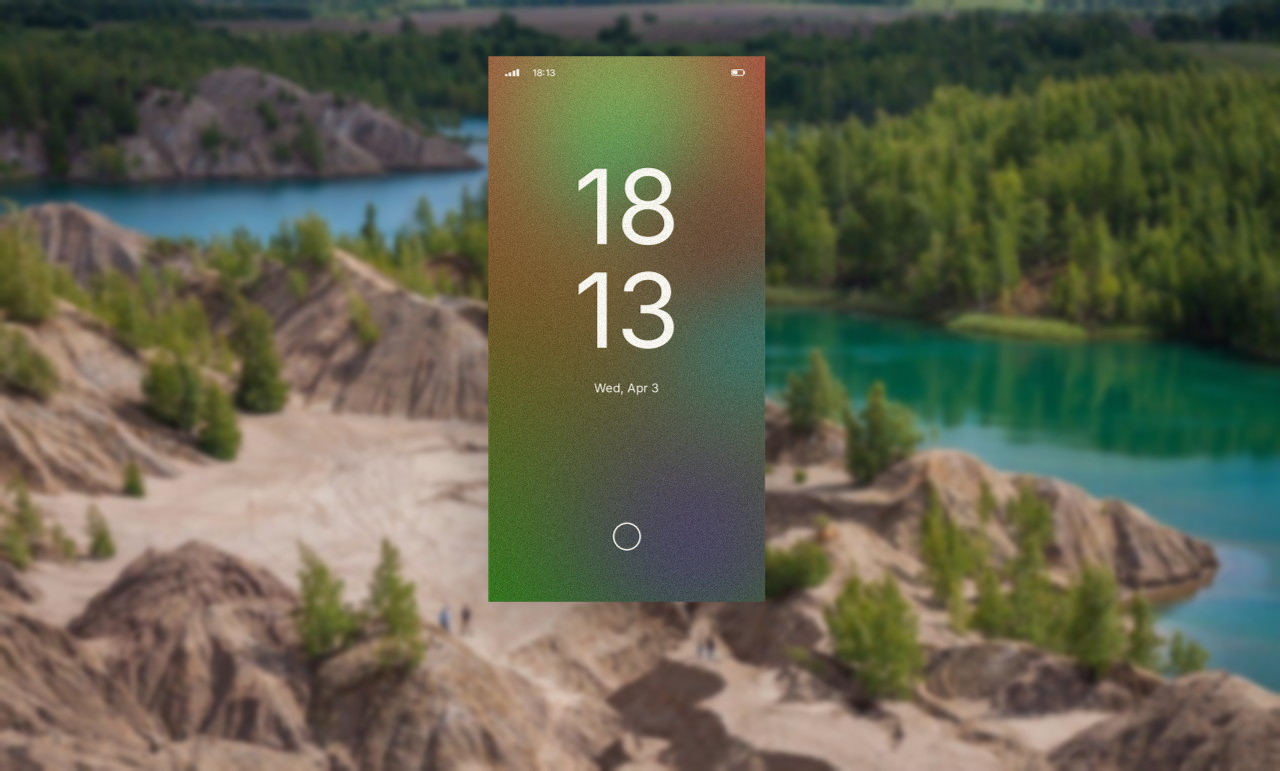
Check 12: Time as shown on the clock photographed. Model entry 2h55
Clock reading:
18h13
